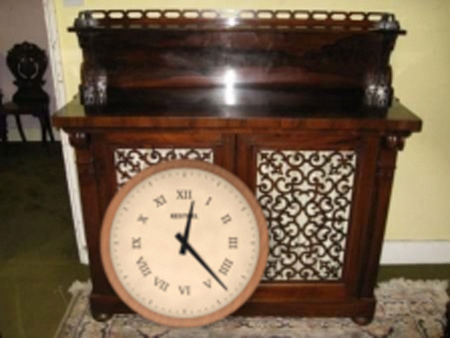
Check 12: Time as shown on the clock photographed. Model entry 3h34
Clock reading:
12h23
